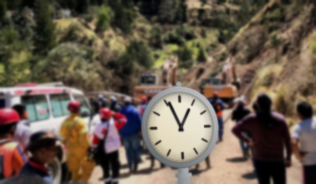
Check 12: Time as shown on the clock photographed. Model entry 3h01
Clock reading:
12h56
